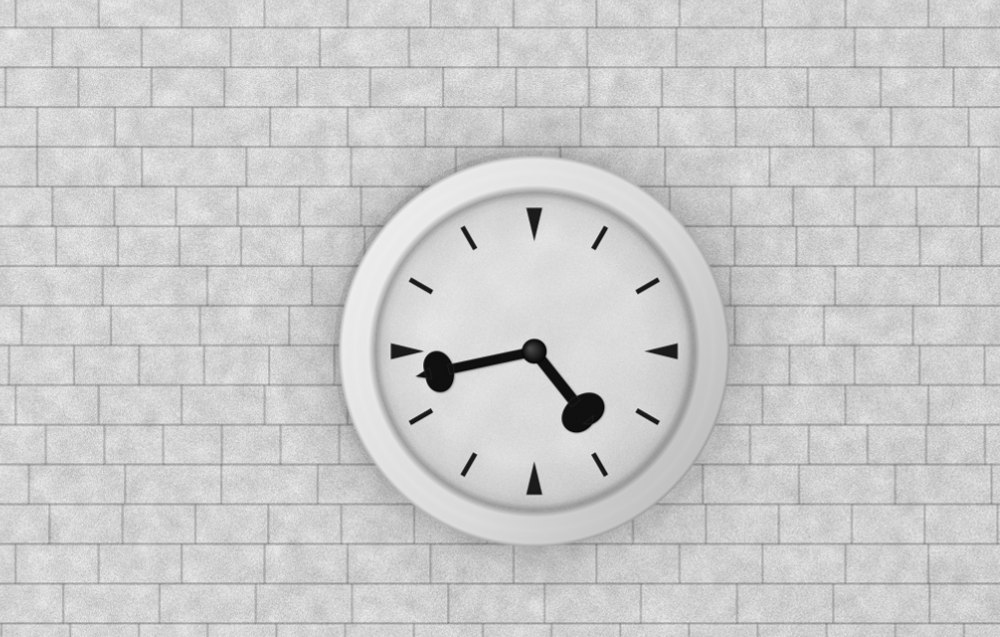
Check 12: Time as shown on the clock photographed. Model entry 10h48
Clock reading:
4h43
